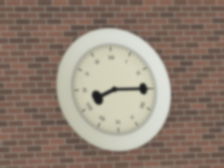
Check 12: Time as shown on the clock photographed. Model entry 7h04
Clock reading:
8h15
